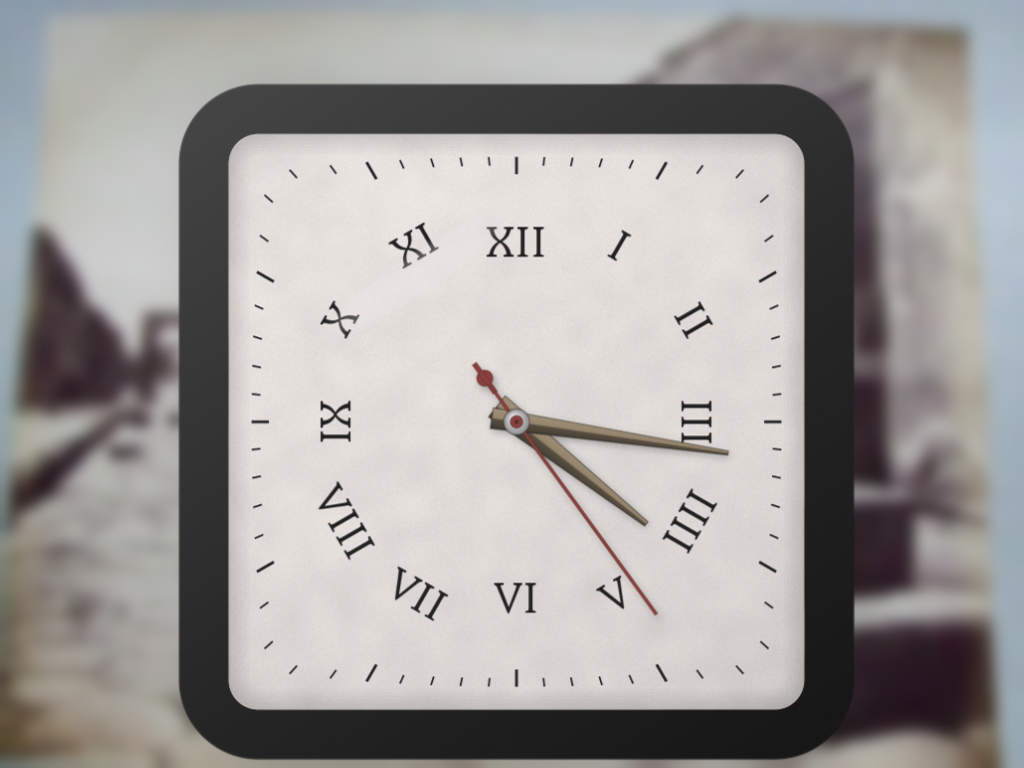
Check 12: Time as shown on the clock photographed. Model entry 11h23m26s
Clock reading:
4h16m24s
